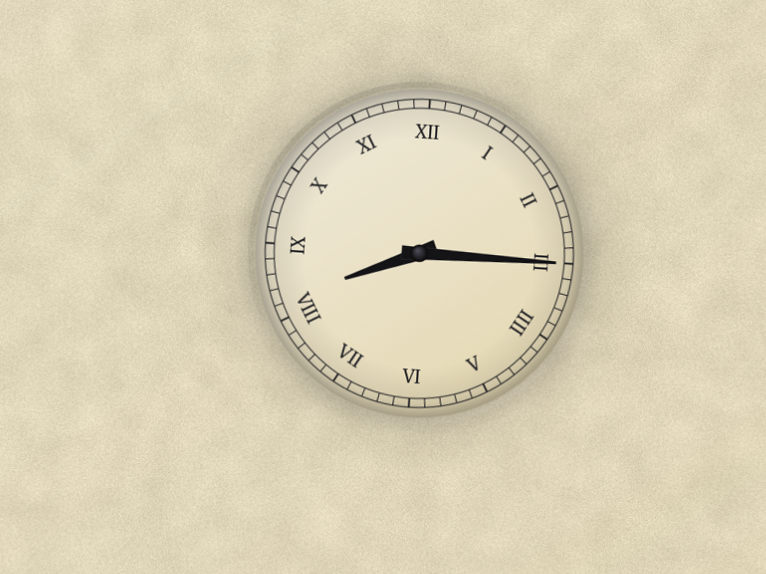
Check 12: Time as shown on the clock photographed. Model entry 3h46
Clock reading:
8h15
